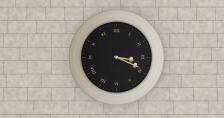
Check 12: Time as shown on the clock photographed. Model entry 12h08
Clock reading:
3h19
